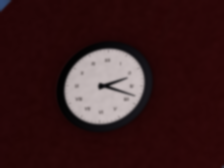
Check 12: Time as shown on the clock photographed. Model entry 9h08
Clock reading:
2h18
